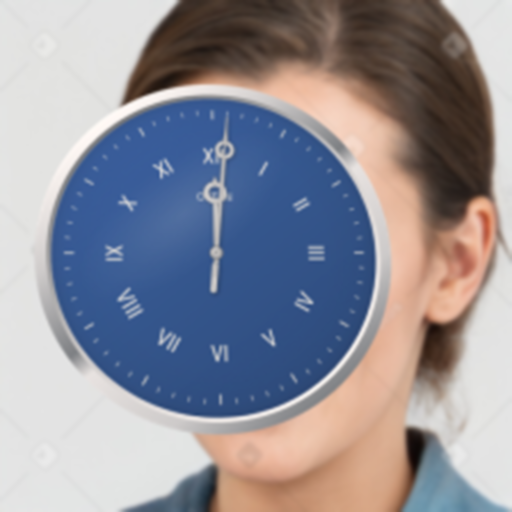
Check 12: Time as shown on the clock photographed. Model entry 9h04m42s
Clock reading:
12h01m01s
